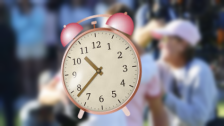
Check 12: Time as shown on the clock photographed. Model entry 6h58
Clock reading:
10h38
